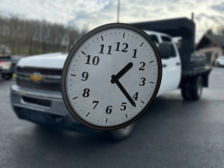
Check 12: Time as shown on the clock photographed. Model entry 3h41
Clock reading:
1h22
